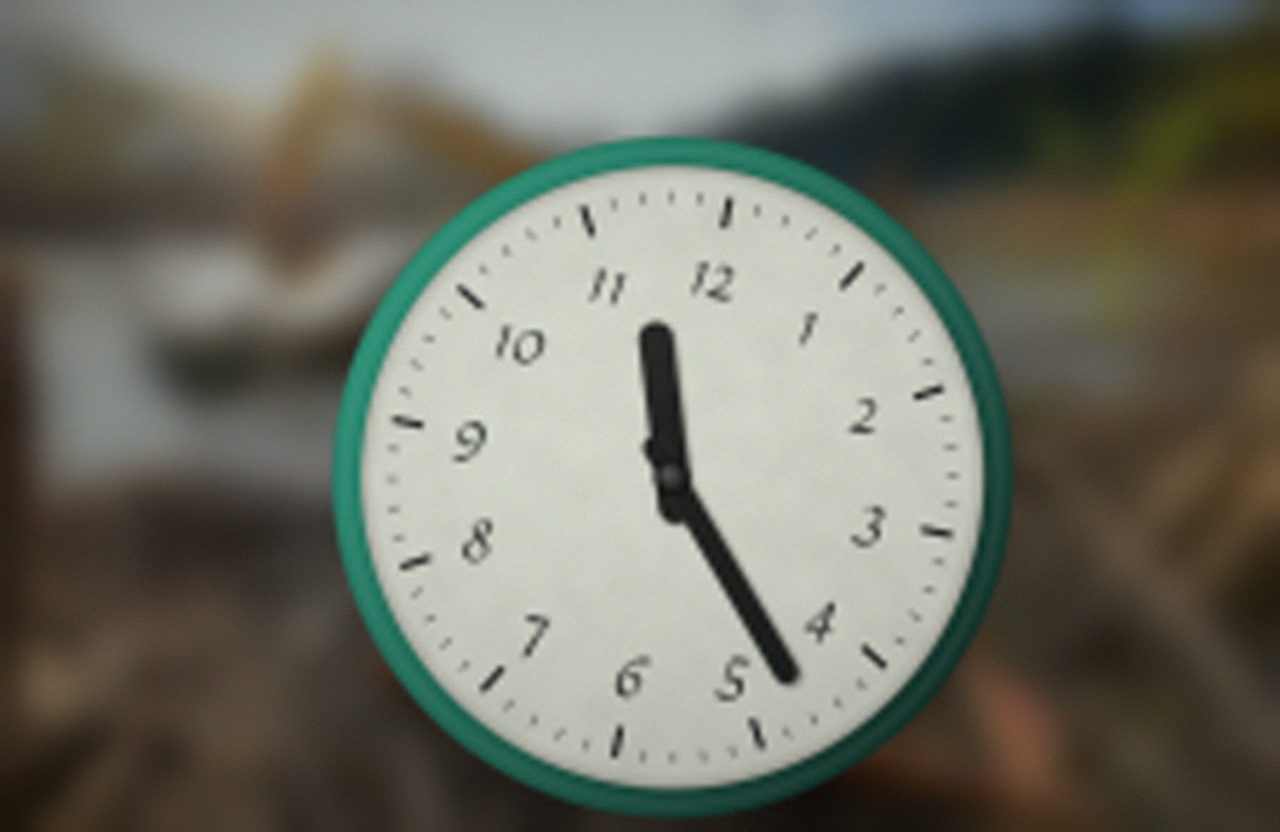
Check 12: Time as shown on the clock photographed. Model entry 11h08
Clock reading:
11h23
